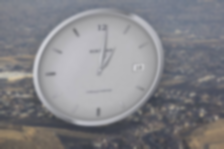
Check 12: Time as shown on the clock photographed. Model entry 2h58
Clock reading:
1h01
